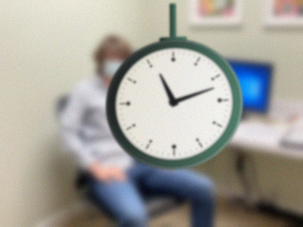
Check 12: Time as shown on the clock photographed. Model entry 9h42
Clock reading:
11h12
